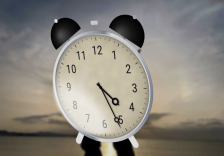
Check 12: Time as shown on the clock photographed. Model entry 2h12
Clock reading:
4h26
